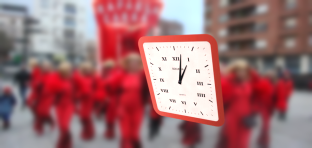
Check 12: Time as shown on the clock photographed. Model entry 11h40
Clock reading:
1h02
